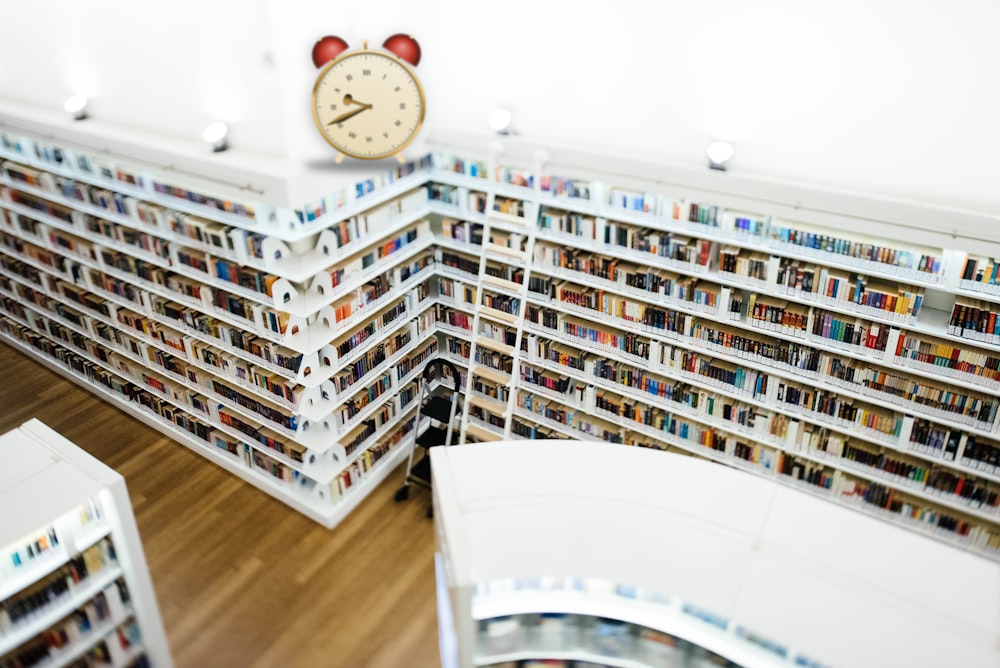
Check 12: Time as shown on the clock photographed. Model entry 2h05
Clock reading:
9h41
